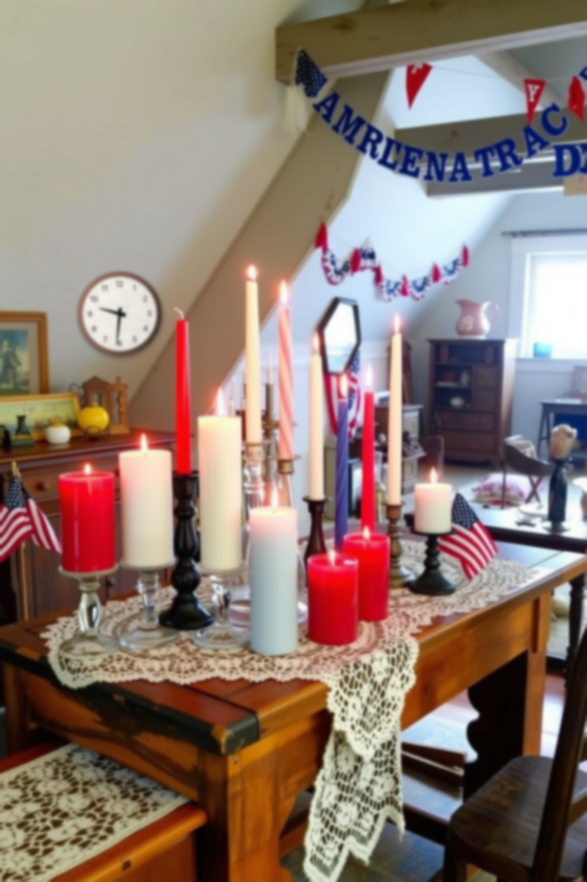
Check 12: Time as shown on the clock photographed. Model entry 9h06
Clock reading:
9h31
